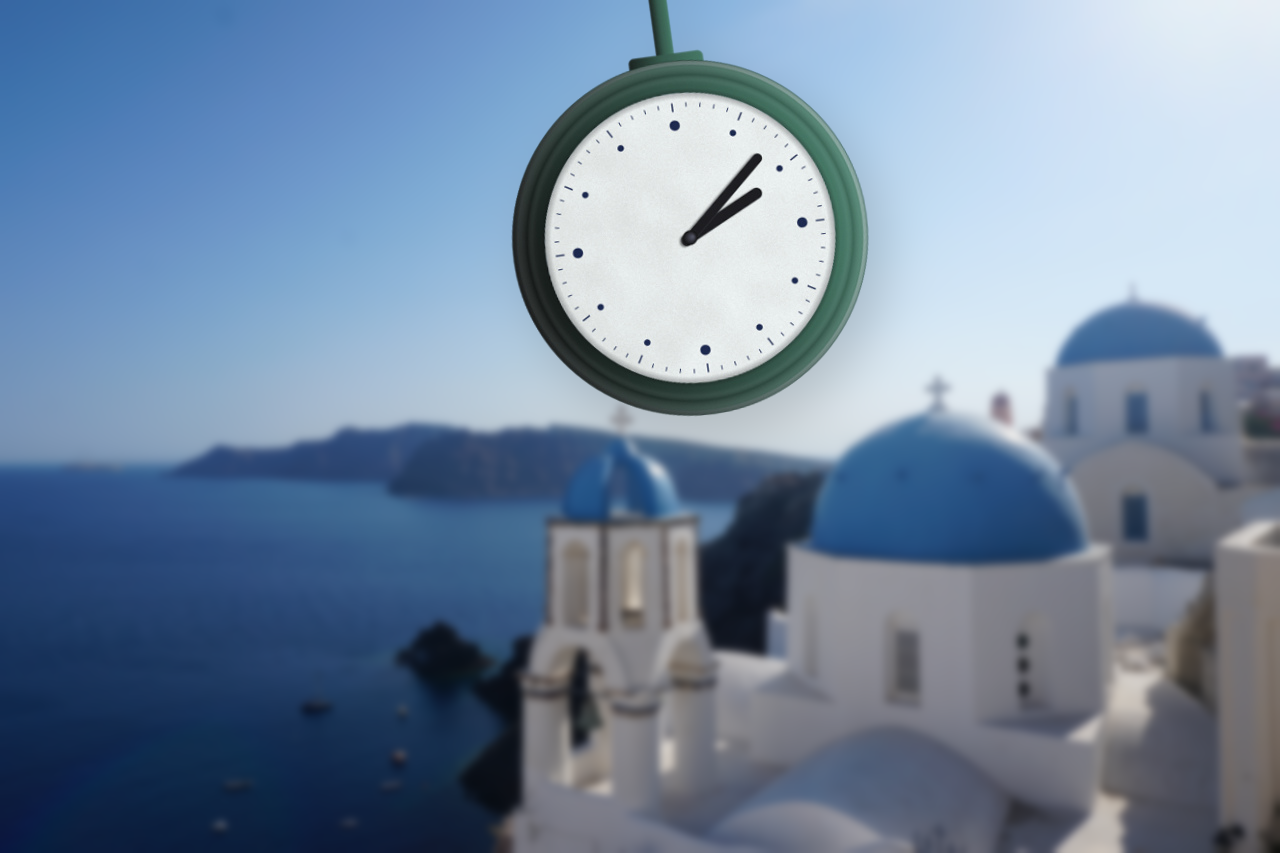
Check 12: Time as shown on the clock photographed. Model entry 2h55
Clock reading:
2h08
